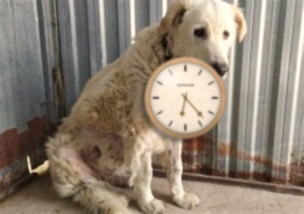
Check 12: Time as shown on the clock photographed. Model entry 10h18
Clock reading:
6h23
